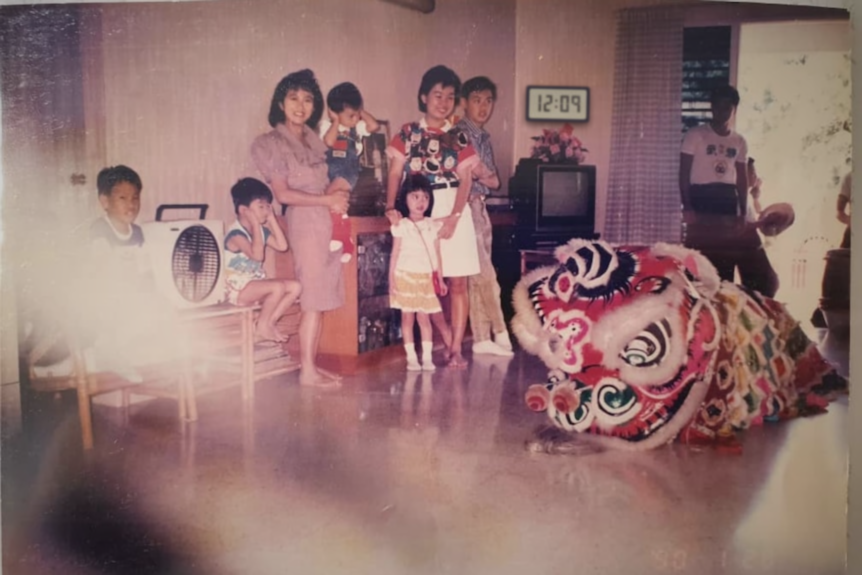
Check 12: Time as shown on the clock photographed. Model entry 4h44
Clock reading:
12h09
